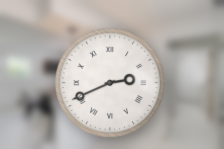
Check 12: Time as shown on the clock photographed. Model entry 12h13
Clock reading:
2h41
